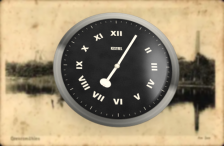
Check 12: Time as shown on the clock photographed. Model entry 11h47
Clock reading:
7h05
